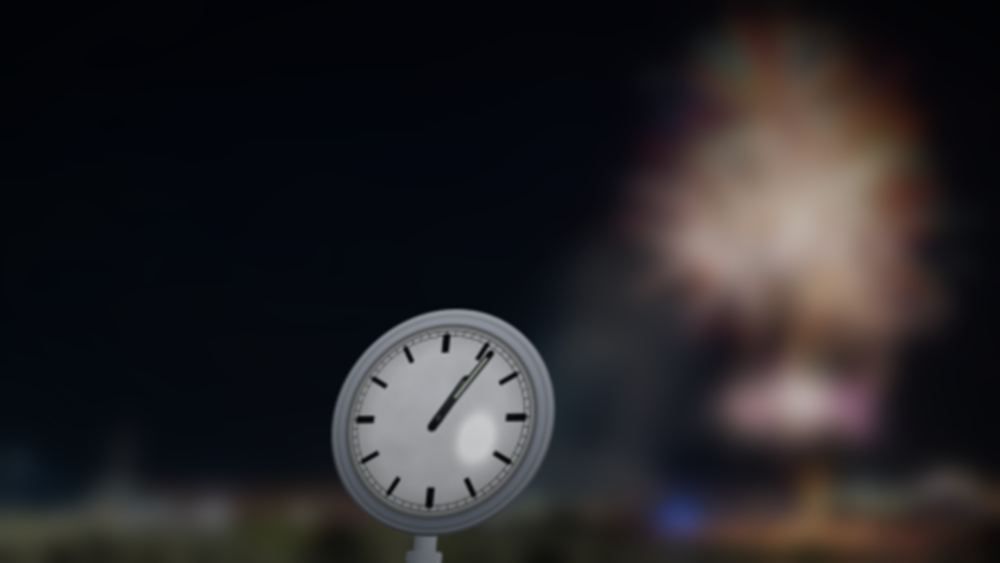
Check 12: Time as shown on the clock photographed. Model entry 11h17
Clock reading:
1h06
